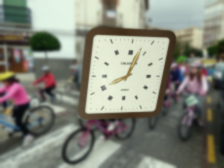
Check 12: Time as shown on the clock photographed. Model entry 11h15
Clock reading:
8h03
